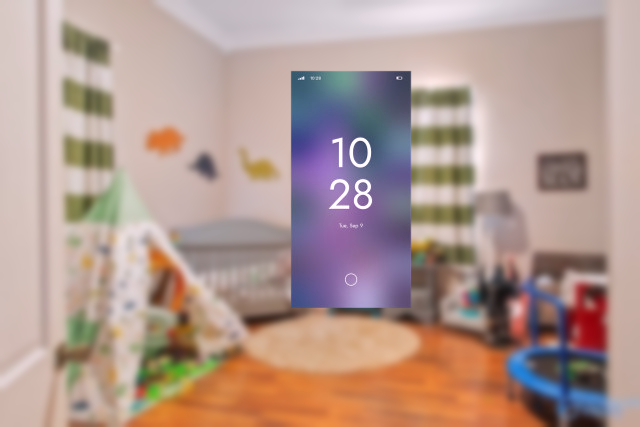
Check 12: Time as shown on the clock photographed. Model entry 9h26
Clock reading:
10h28
